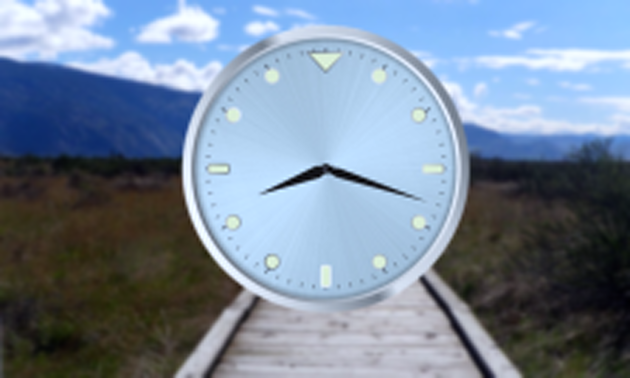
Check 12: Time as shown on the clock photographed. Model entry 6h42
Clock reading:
8h18
